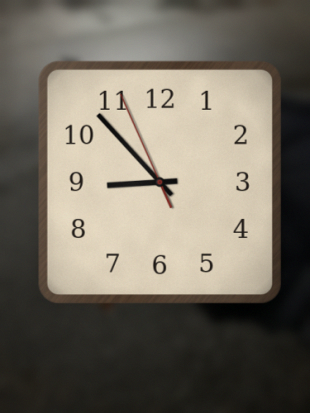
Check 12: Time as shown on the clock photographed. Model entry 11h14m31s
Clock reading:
8h52m56s
